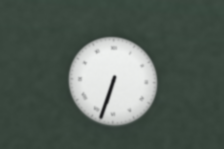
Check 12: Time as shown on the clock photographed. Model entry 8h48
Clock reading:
6h33
